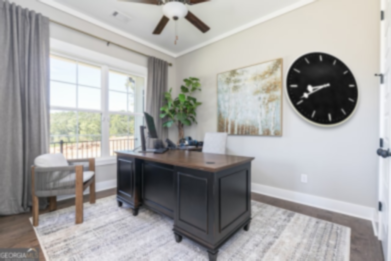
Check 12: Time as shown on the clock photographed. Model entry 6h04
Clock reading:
8h41
